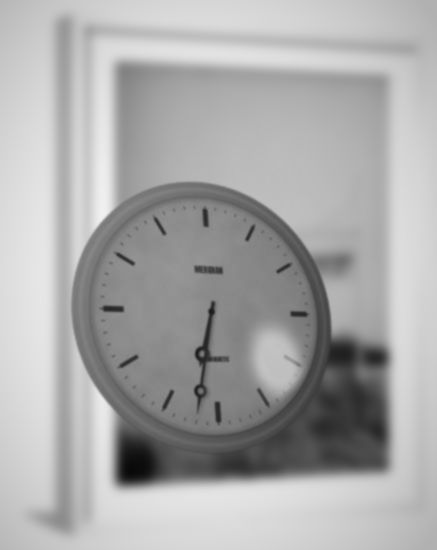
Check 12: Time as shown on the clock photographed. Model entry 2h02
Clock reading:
6h32
